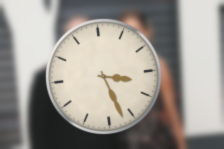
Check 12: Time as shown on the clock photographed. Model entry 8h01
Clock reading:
3h27
